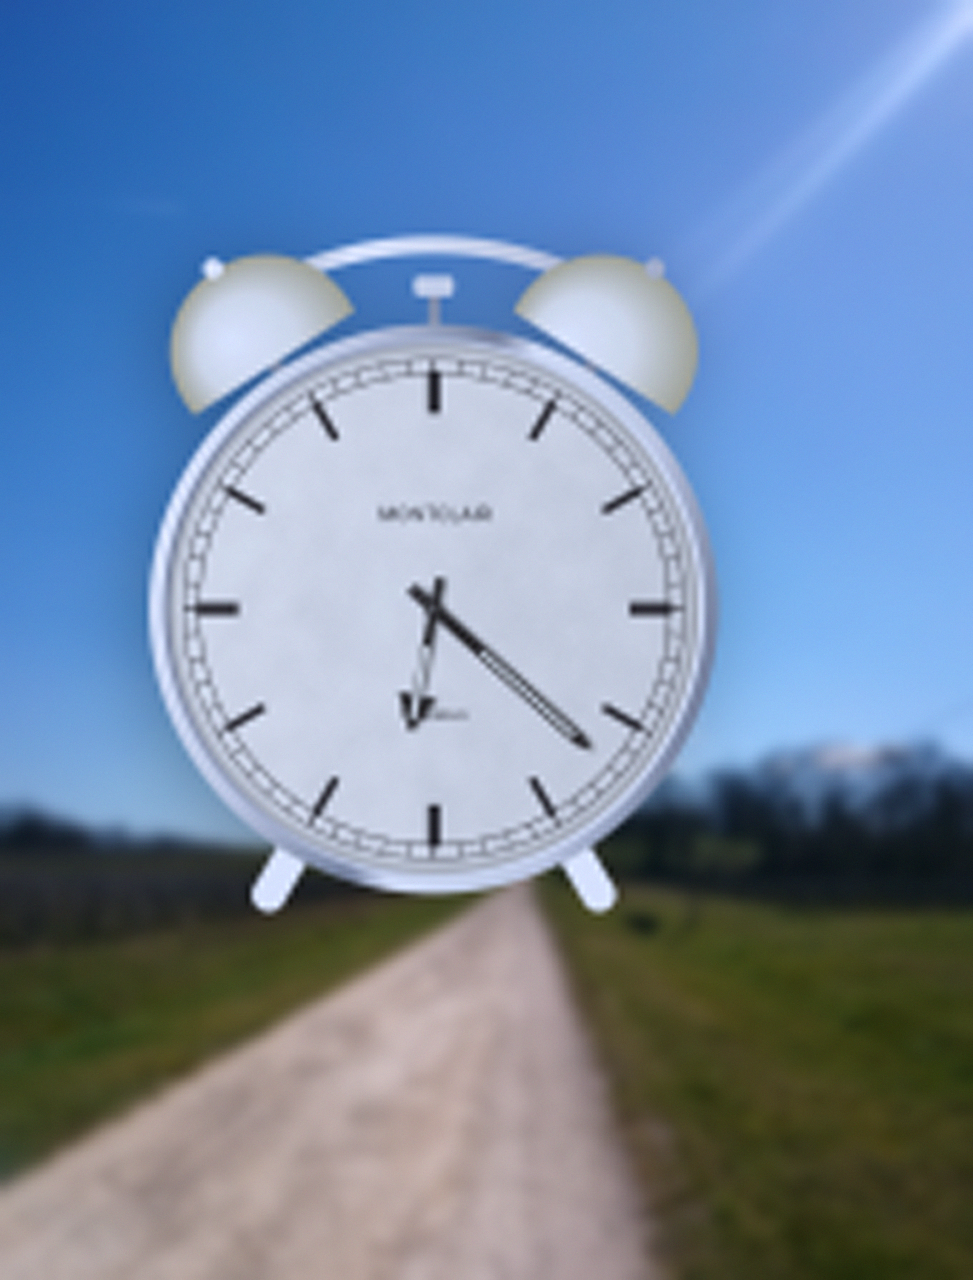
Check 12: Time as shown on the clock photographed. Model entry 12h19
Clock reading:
6h22
